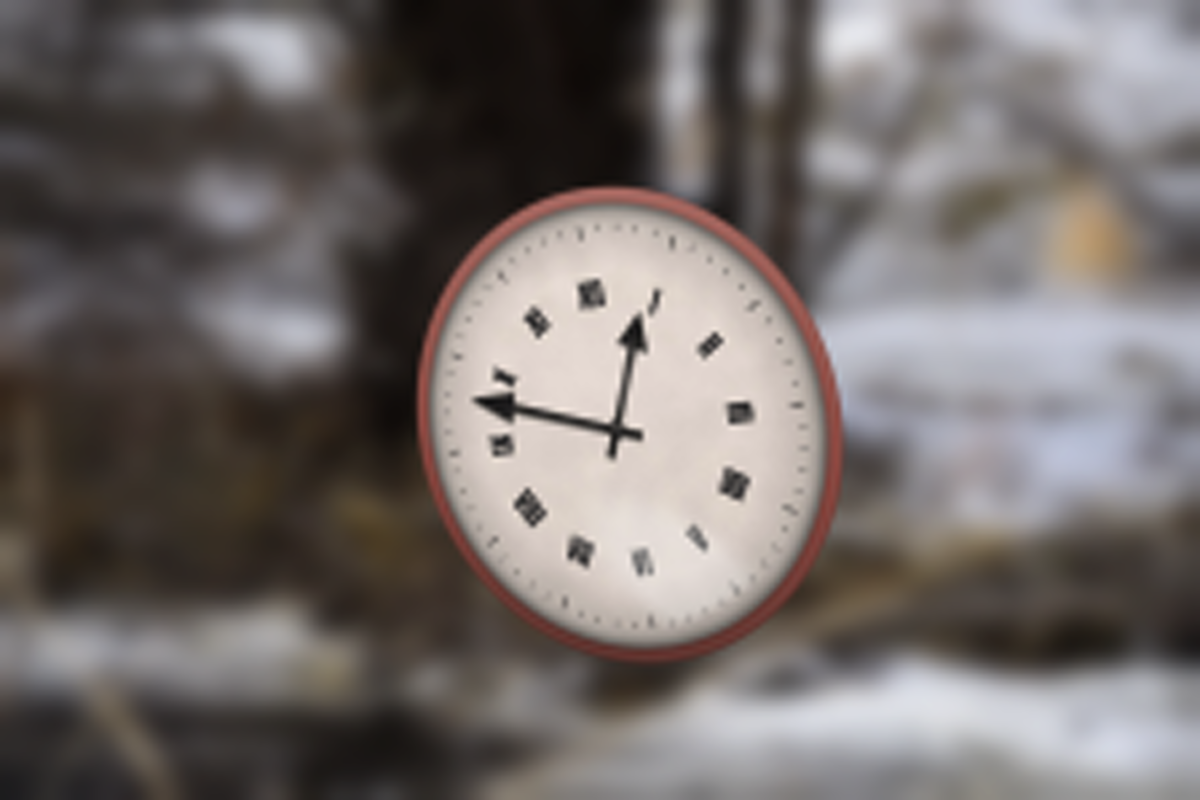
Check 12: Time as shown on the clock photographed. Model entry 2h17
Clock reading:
12h48
